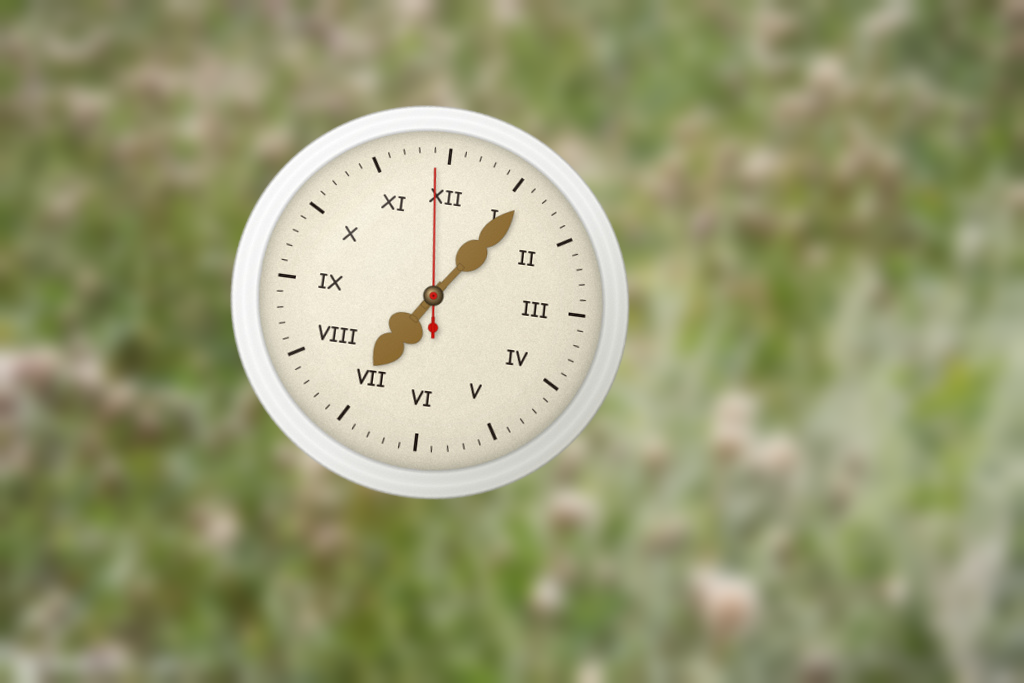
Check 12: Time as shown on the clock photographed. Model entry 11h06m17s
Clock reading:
7h05m59s
